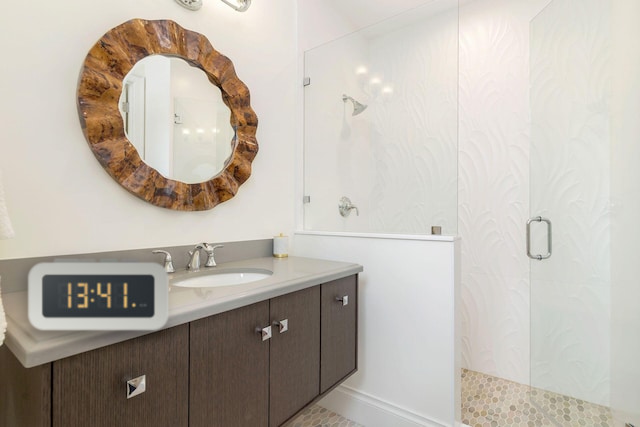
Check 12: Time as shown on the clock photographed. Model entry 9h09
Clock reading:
13h41
